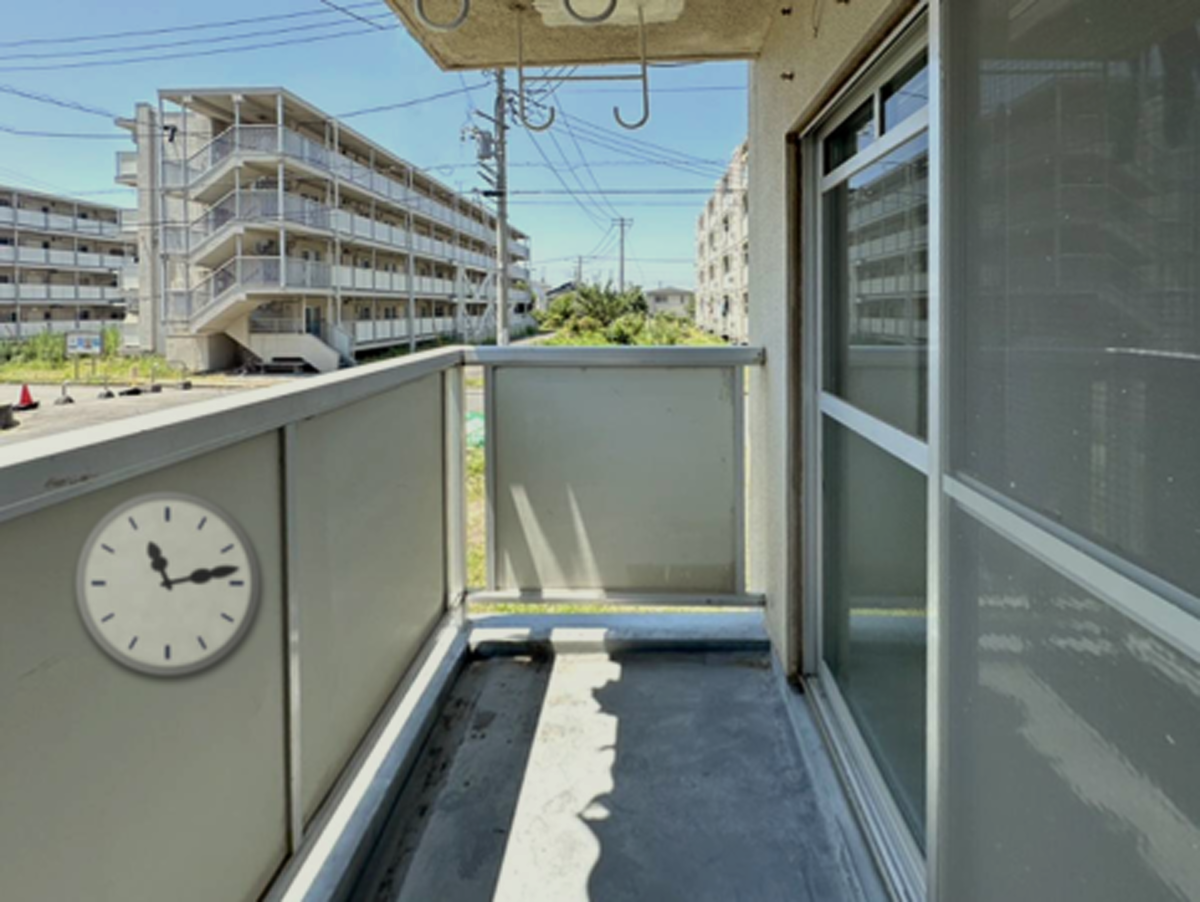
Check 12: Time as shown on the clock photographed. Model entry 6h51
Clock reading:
11h13
